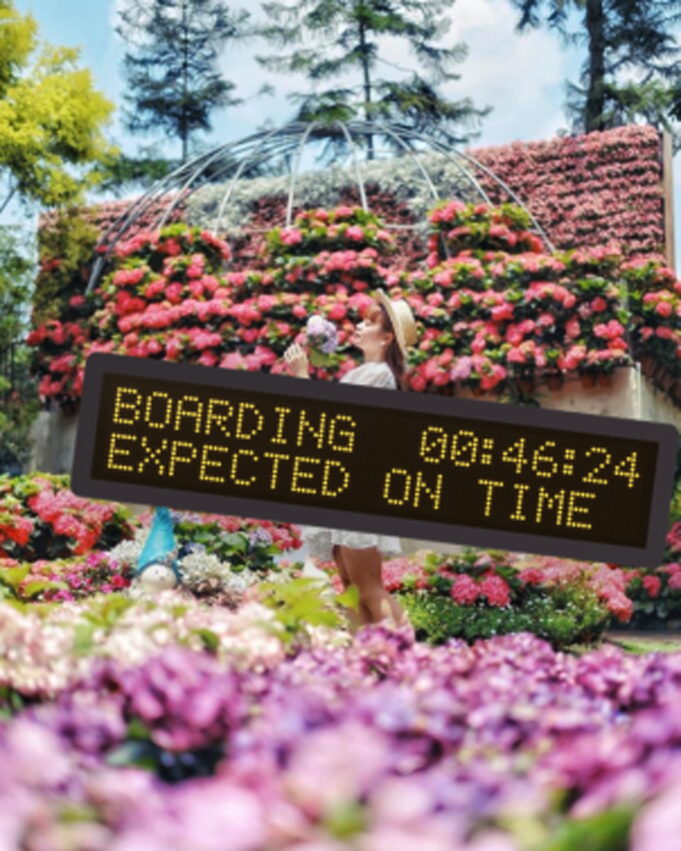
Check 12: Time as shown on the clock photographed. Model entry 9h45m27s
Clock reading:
0h46m24s
